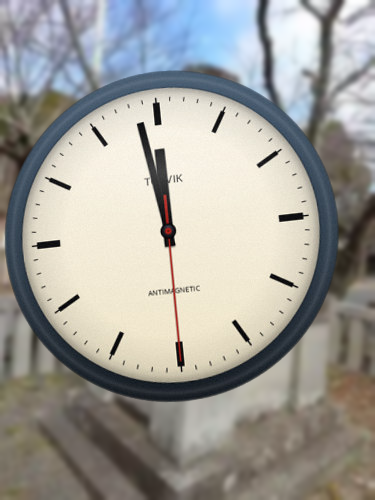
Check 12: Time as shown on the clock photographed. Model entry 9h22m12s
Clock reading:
11h58m30s
